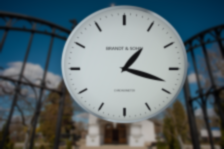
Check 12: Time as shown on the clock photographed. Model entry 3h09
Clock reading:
1h18
